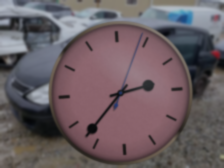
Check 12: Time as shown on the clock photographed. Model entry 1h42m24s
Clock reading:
2h37m04s
